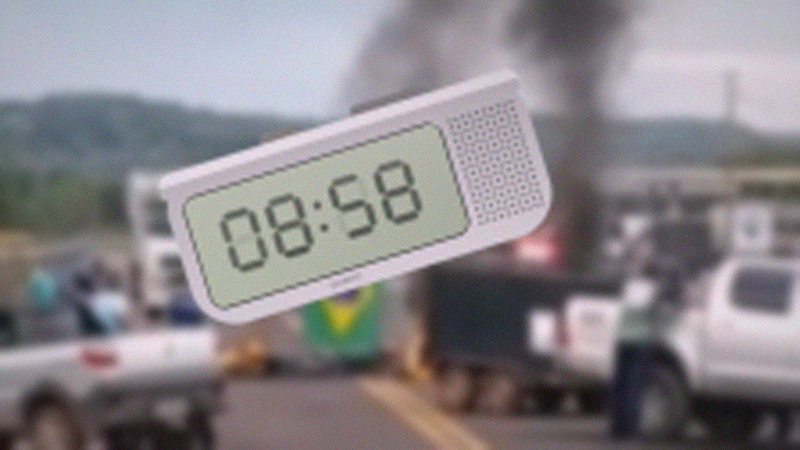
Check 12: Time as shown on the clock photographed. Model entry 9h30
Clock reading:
8h58
